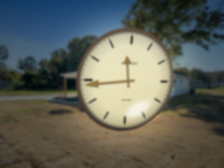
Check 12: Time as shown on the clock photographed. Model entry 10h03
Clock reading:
11h44
